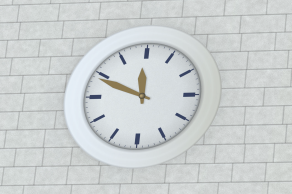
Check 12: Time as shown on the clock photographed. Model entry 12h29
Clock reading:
11h49
